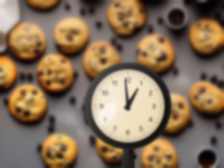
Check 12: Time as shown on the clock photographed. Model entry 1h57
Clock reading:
12h59
